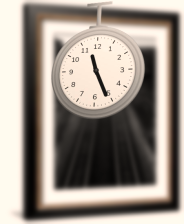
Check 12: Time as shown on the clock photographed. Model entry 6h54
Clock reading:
11h26
